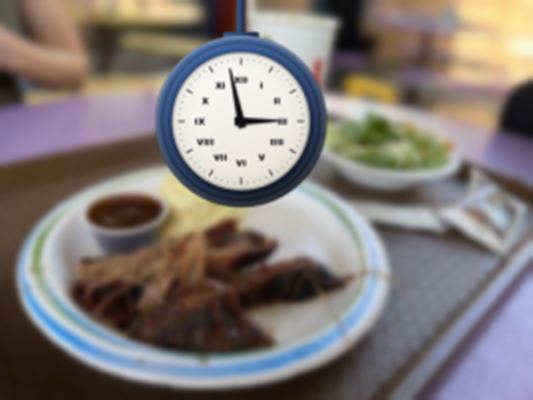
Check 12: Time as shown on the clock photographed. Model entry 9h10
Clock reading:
2h58
